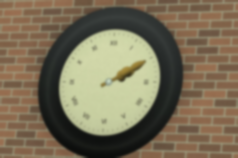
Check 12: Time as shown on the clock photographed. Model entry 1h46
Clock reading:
2h10
